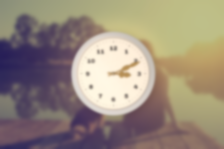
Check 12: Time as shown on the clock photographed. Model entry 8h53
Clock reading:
3h11
